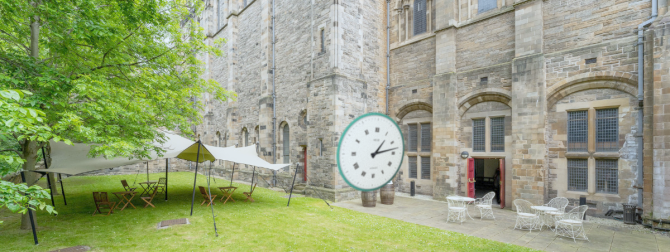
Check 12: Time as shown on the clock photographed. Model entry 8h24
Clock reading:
1h13
